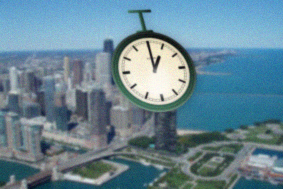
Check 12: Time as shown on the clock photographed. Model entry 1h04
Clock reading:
1h00
